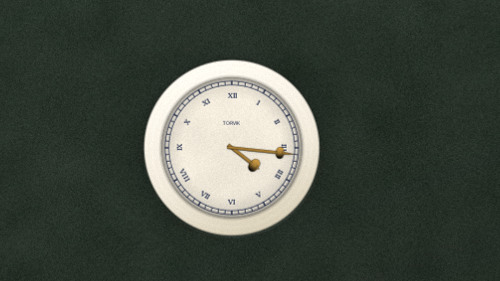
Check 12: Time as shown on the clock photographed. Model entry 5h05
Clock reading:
4h16
